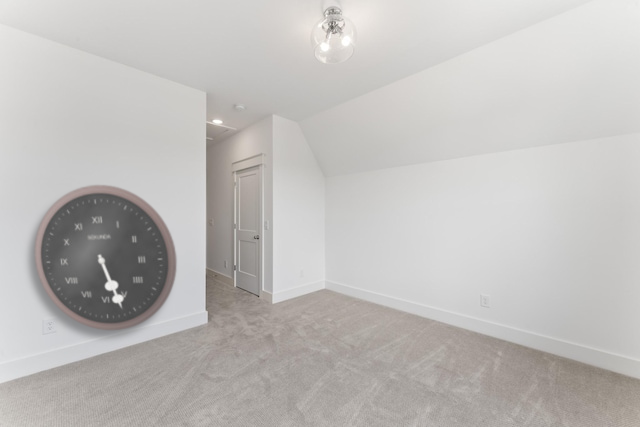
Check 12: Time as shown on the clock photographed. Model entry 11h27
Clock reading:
5h27
